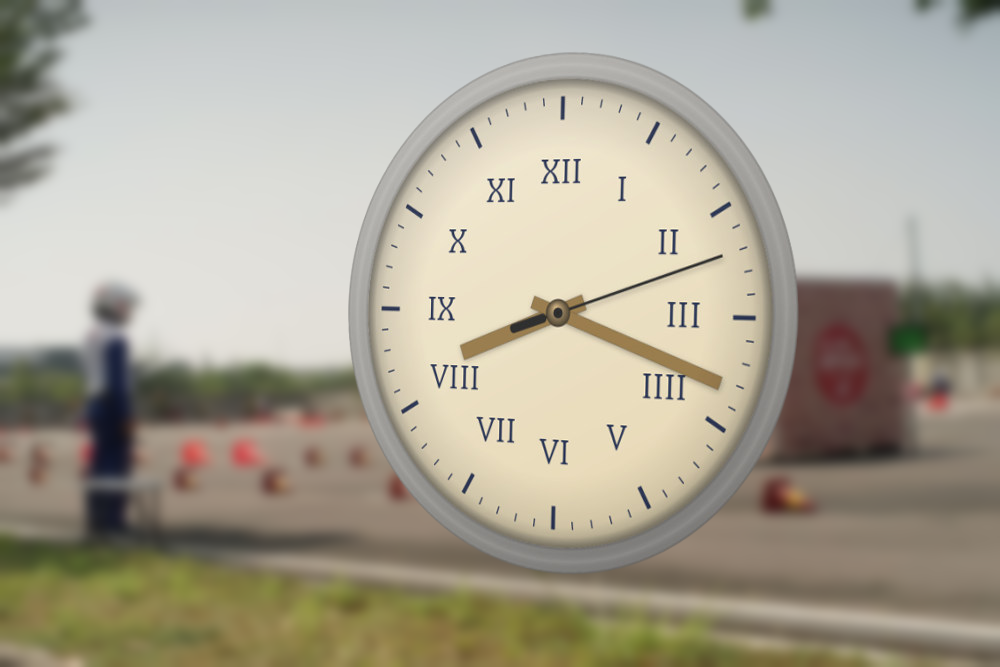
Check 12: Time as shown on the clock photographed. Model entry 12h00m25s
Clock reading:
8h18m12s
